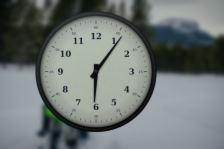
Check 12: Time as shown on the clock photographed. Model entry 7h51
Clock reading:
6h06
